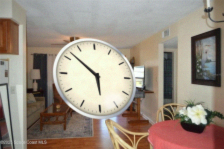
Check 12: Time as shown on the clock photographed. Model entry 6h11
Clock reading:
5h52
